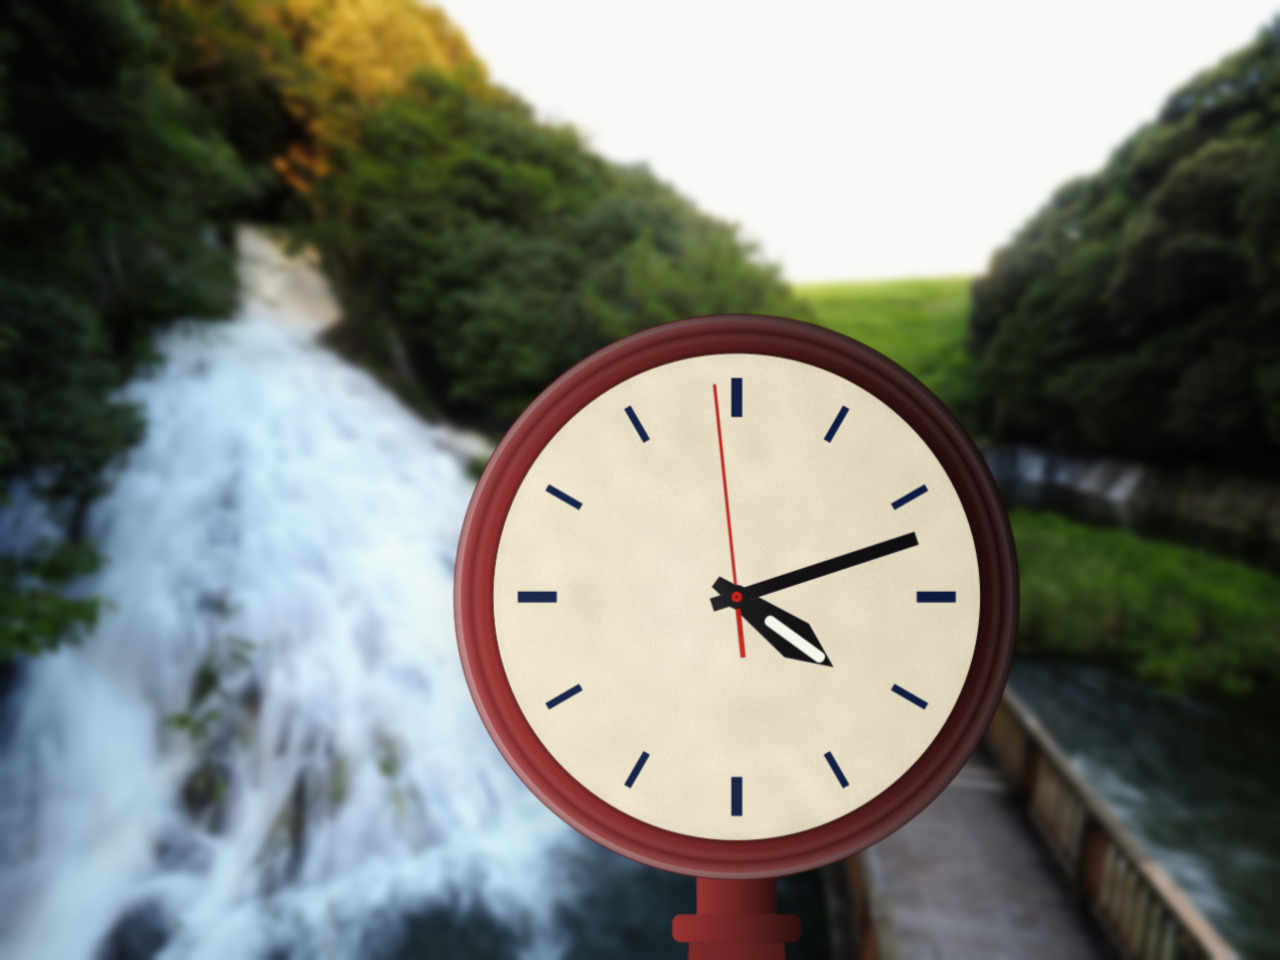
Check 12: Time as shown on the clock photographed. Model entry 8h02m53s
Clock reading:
4h11m59s
